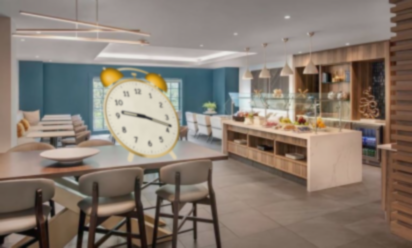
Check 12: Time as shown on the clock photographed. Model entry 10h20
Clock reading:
9h18
